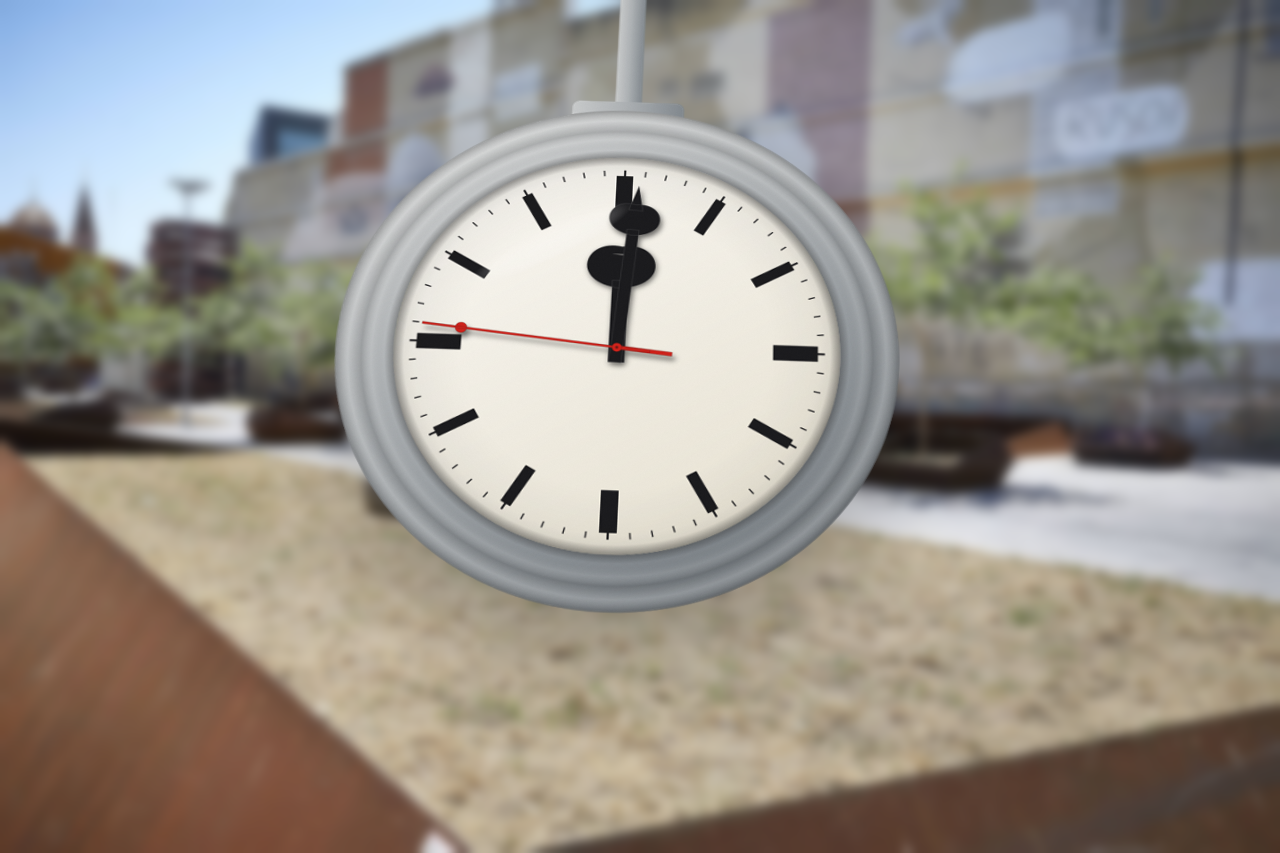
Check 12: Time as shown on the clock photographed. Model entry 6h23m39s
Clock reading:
12h00m46s
